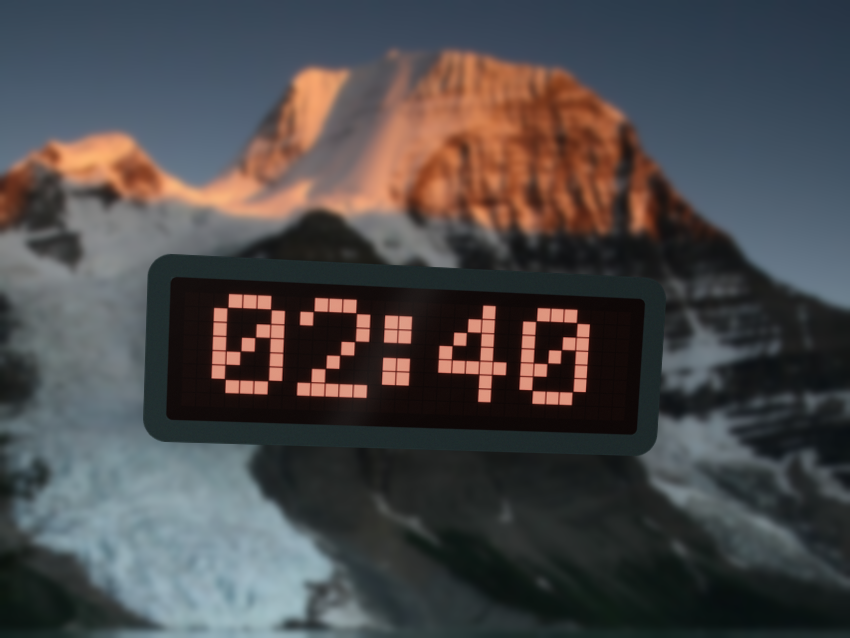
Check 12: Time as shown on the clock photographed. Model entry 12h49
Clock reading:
2h40
